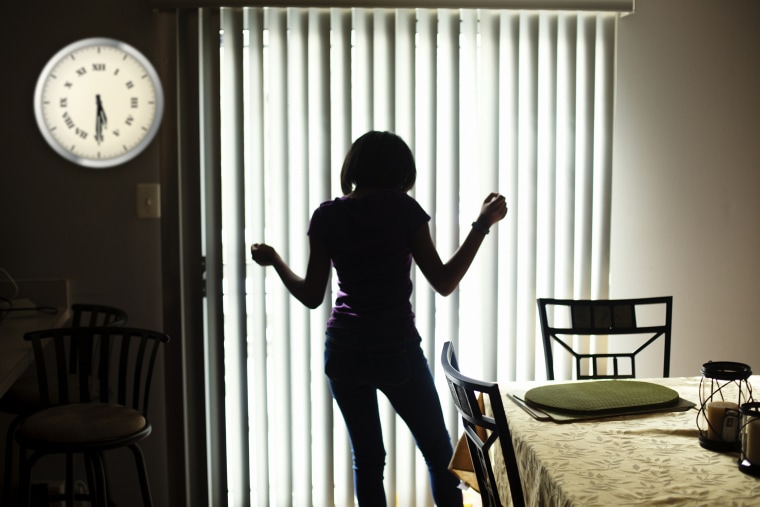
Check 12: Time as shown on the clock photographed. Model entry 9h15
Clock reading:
5h30
